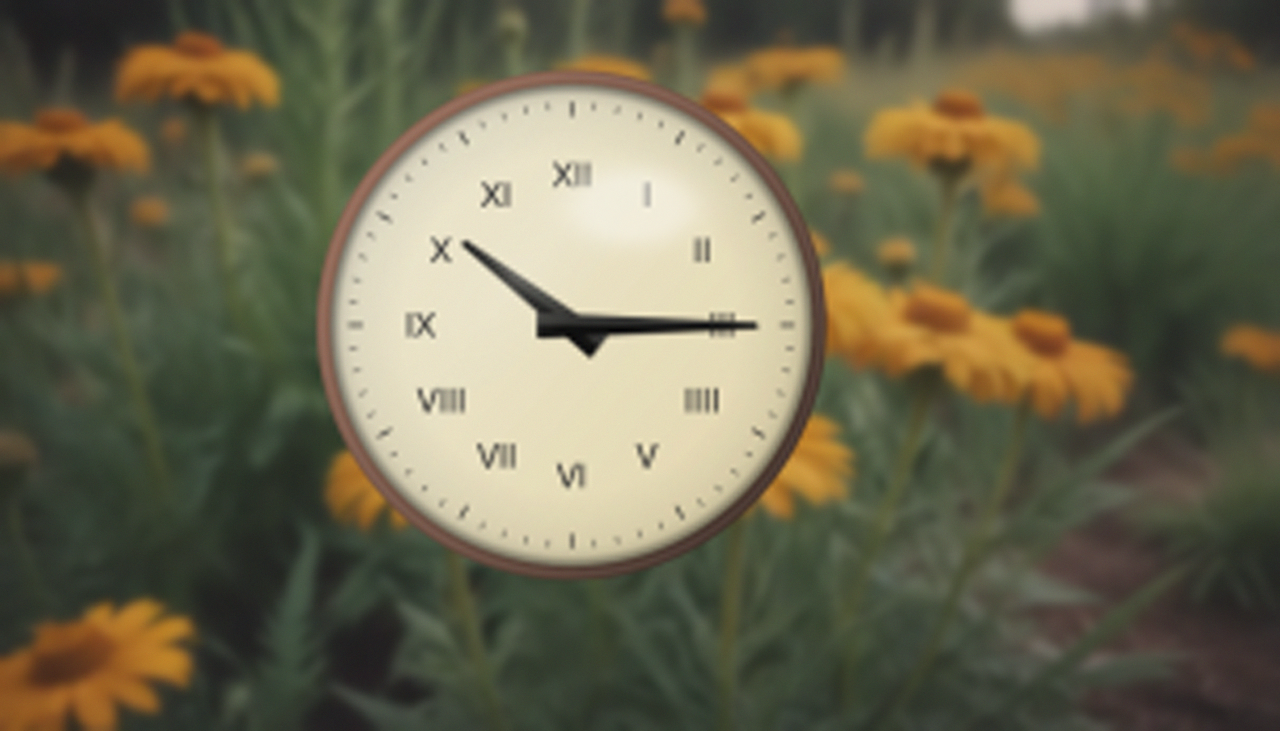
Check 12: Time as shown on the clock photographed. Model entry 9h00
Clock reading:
10h15
